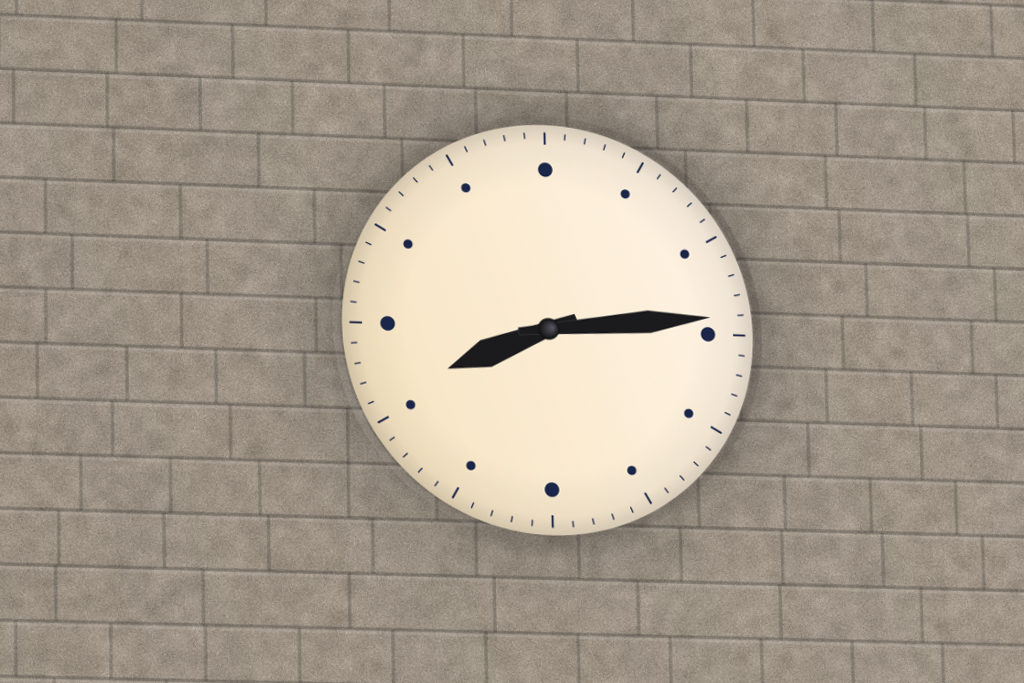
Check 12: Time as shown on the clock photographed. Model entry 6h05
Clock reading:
8h14
